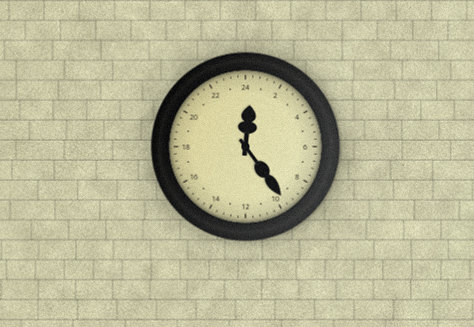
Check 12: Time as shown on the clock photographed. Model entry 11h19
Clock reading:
0h24
